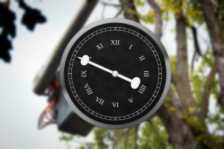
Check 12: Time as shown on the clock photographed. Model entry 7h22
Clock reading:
3h49
